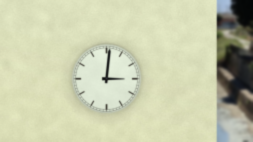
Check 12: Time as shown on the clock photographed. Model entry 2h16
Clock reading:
3h01
